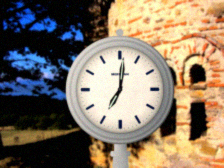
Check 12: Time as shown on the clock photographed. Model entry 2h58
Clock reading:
7h01
